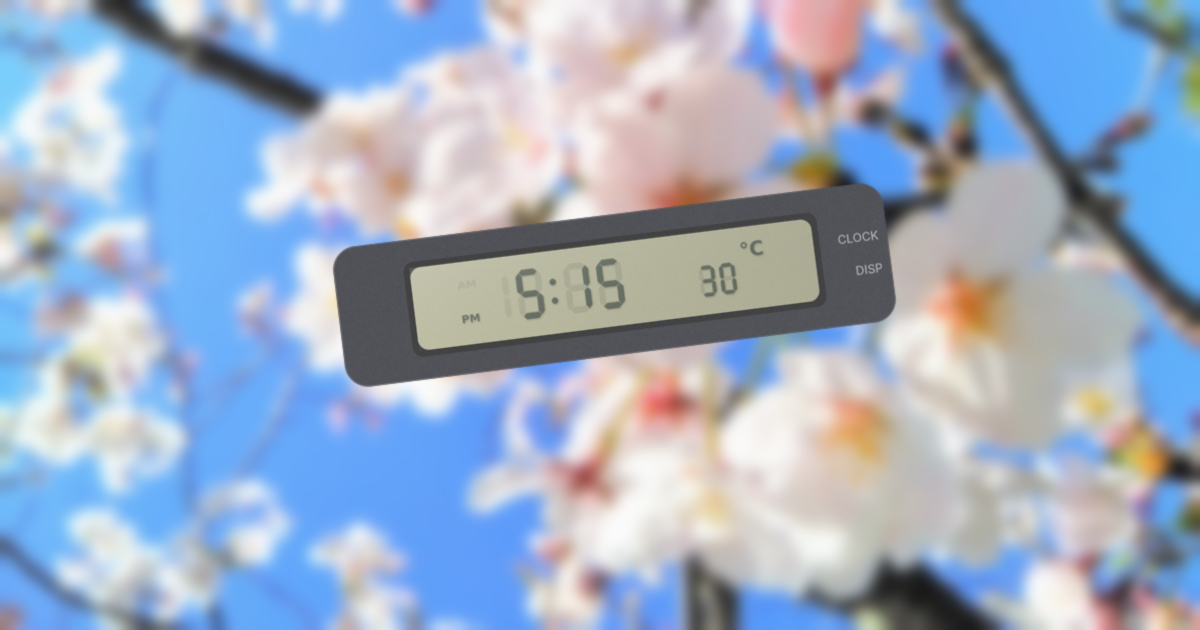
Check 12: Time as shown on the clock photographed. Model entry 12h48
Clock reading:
5h15
